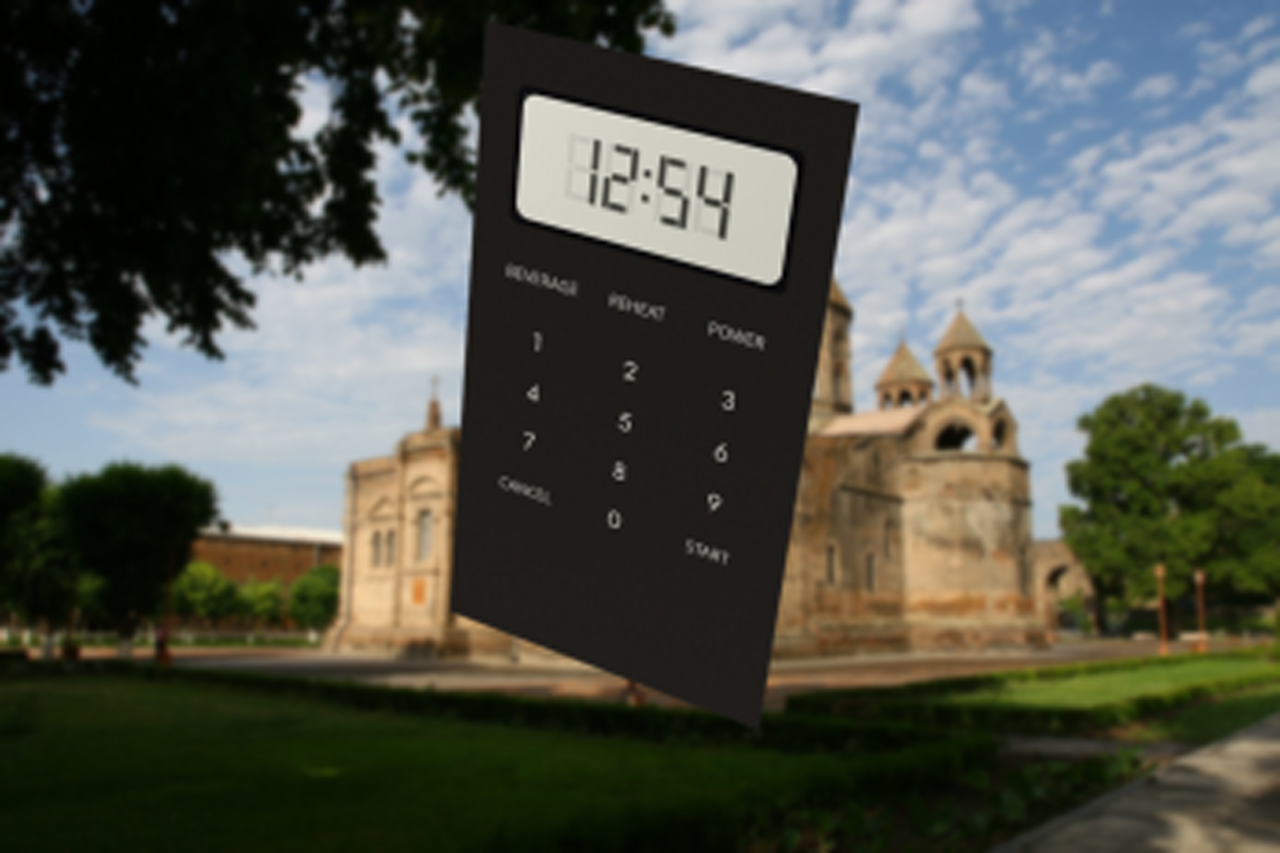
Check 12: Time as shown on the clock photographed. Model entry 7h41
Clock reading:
12h54
